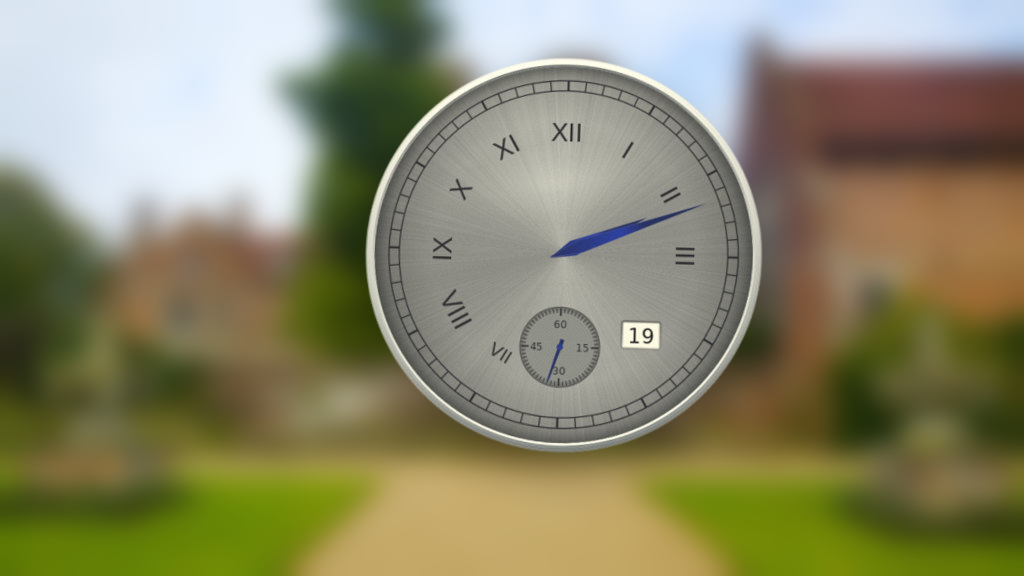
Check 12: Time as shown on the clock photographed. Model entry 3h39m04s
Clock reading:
2h11m33s
